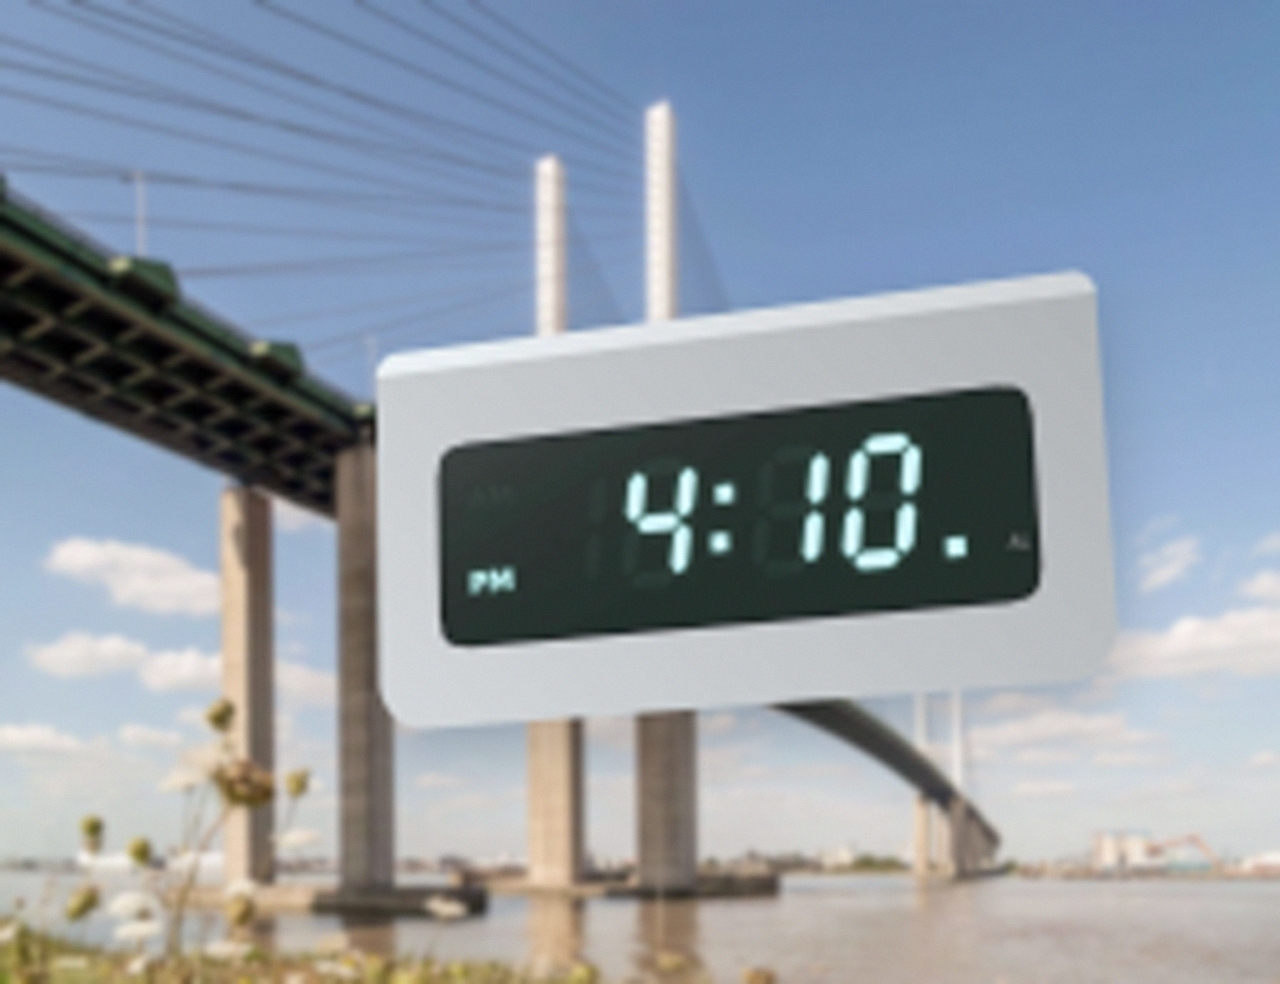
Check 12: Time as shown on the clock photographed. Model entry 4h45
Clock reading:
4h10
